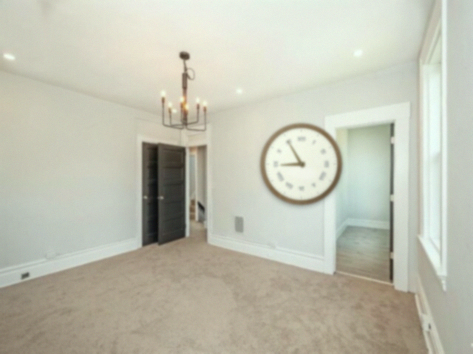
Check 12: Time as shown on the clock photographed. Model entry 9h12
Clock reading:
8h55
